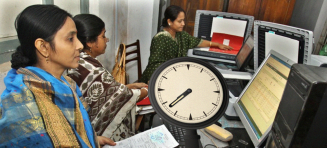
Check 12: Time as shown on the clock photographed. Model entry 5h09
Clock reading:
7h38
